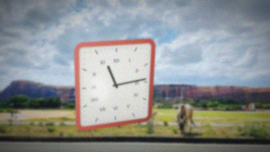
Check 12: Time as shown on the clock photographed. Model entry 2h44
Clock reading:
11h14
